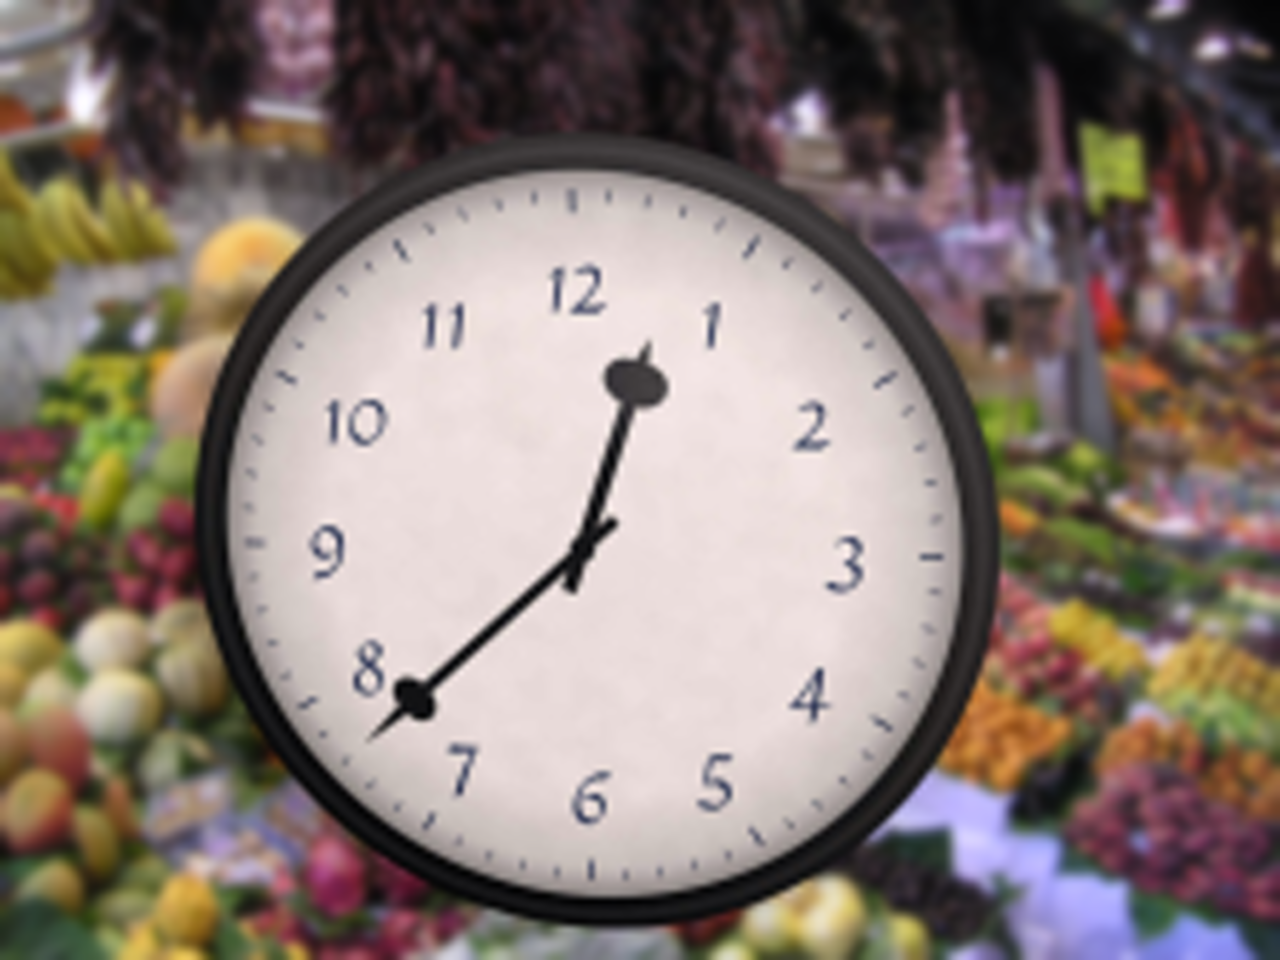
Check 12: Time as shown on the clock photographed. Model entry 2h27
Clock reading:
12h38
